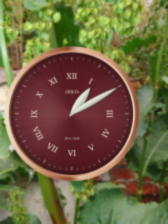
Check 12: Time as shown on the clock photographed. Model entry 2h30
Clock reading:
1h10
